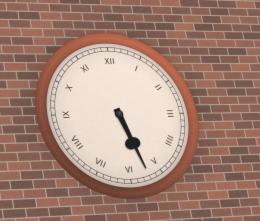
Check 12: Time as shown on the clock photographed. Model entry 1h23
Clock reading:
5h27
